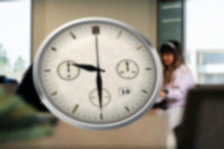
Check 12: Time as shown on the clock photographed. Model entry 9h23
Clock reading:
9h30
